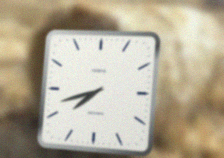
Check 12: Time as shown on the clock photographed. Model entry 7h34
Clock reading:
7h42
